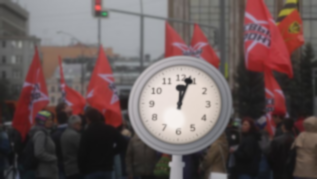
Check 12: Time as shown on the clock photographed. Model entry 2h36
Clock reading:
12h03
